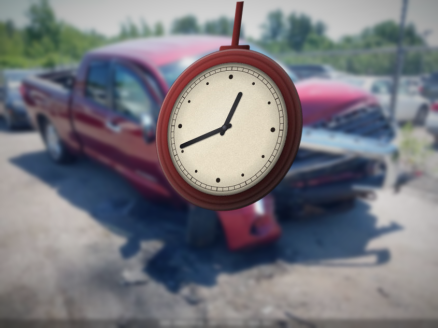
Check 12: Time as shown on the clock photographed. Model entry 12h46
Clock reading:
12h41
